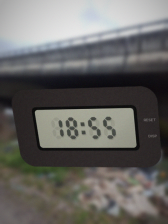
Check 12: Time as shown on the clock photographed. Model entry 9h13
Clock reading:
18h55
